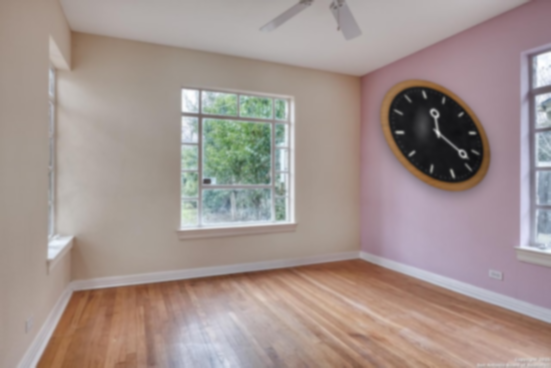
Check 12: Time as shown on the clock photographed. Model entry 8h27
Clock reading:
12h23
